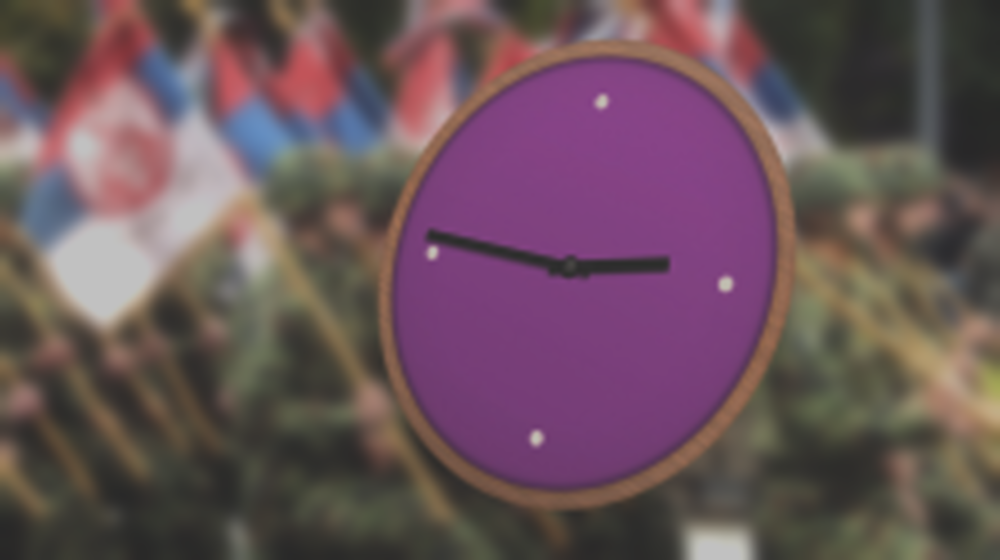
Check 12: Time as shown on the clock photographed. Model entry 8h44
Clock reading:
2h46
